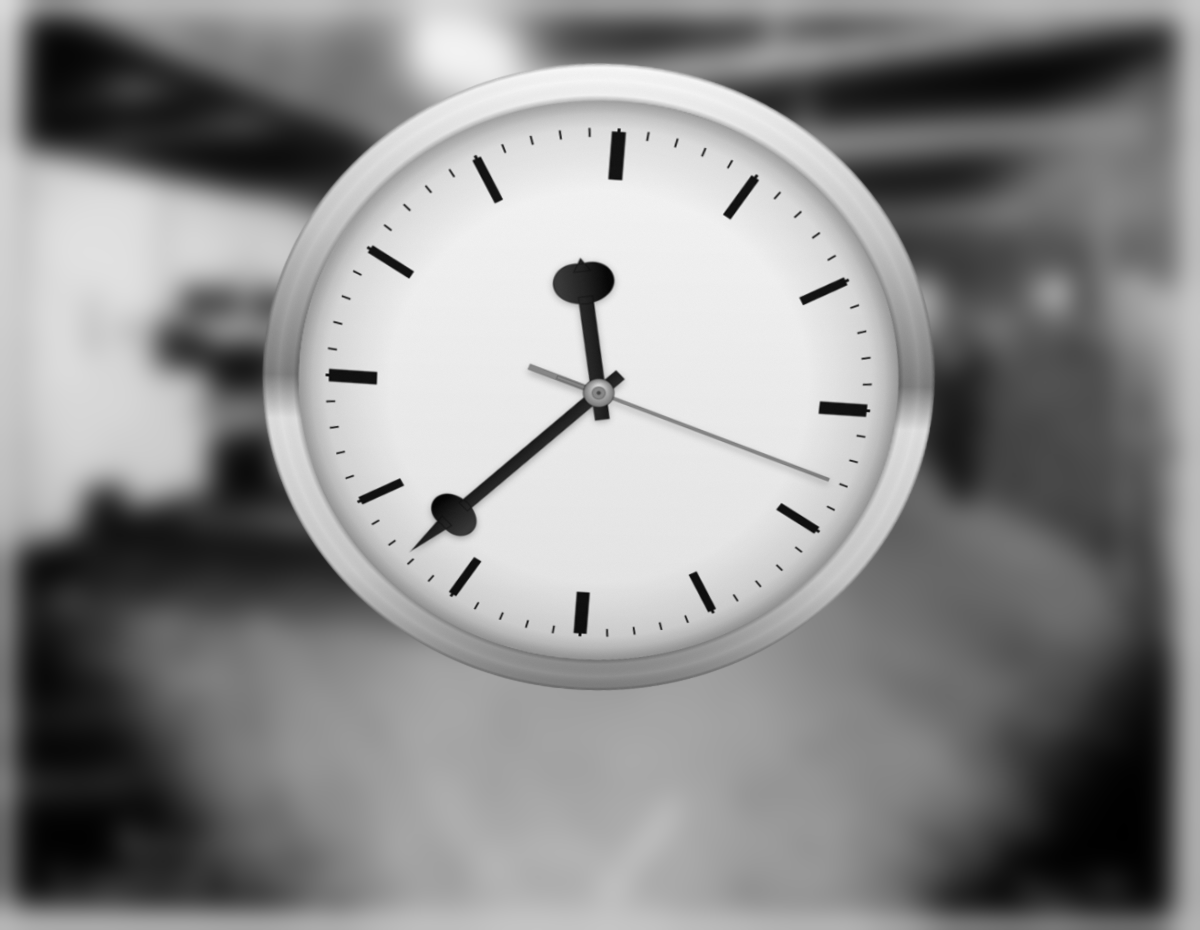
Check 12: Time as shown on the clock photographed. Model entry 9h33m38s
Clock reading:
11h37m18s
